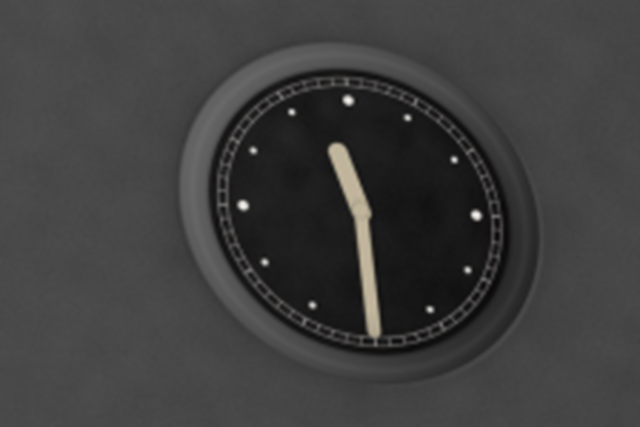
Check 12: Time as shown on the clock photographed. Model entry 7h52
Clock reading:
11h30
